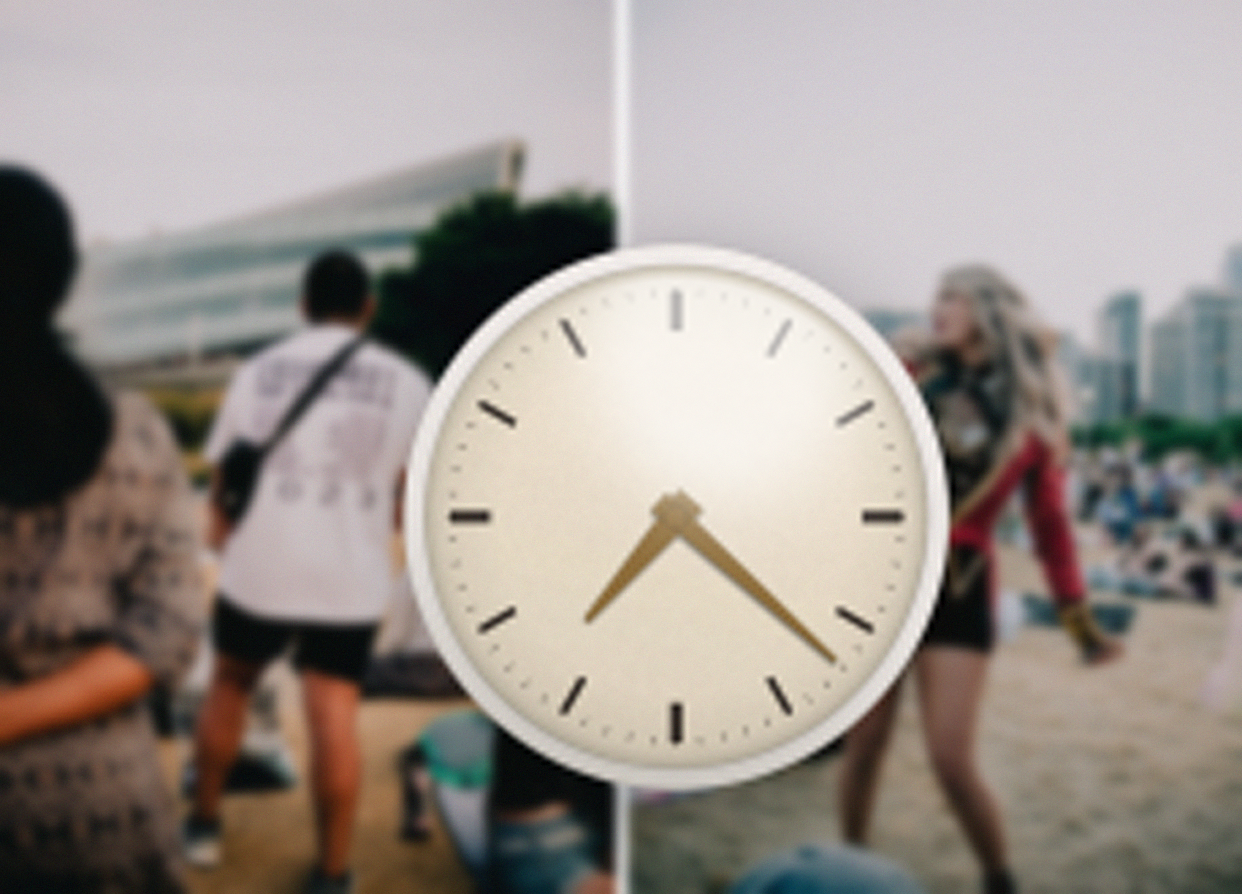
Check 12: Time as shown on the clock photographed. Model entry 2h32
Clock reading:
7h22
